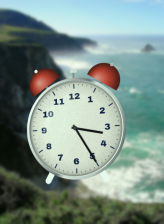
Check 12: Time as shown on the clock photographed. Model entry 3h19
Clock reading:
3h25
